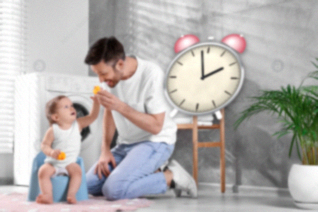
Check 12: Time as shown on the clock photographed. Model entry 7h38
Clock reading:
1h58
